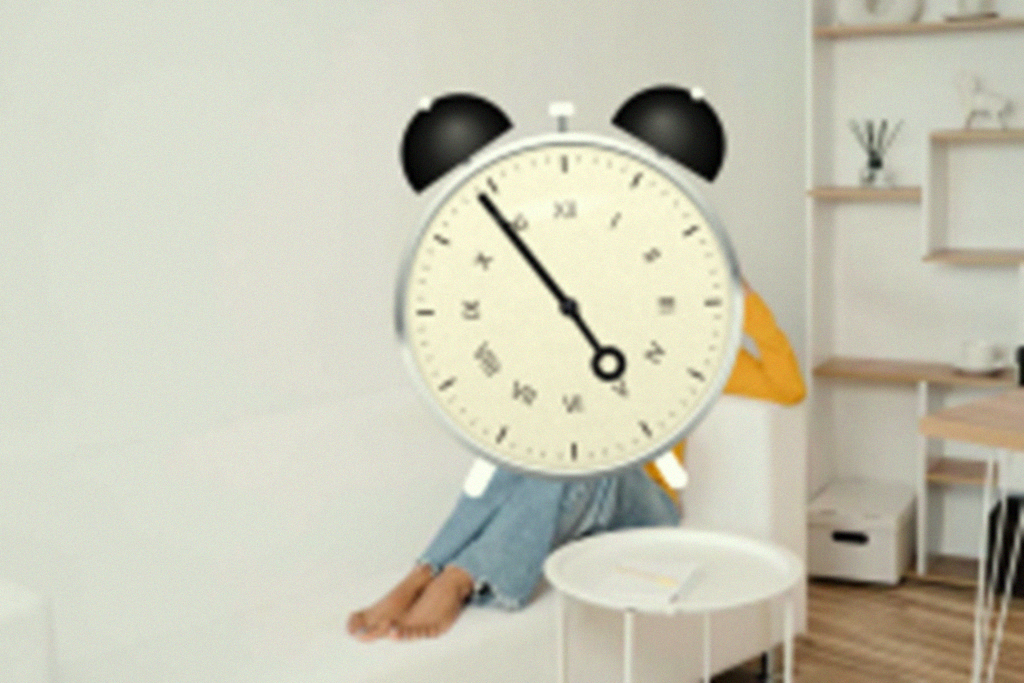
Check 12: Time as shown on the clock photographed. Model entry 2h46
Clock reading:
4h54
